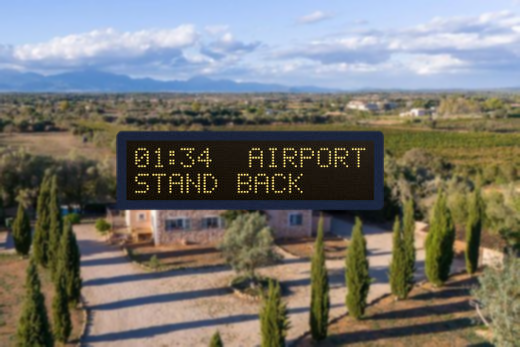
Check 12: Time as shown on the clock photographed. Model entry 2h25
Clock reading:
1h34
